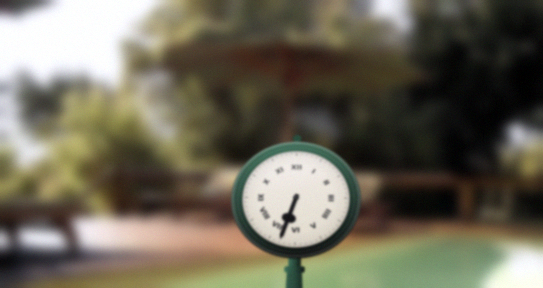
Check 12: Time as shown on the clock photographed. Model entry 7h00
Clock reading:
6h33
